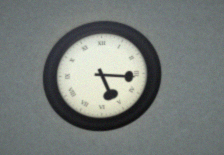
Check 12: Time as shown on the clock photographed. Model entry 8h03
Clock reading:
5h16
